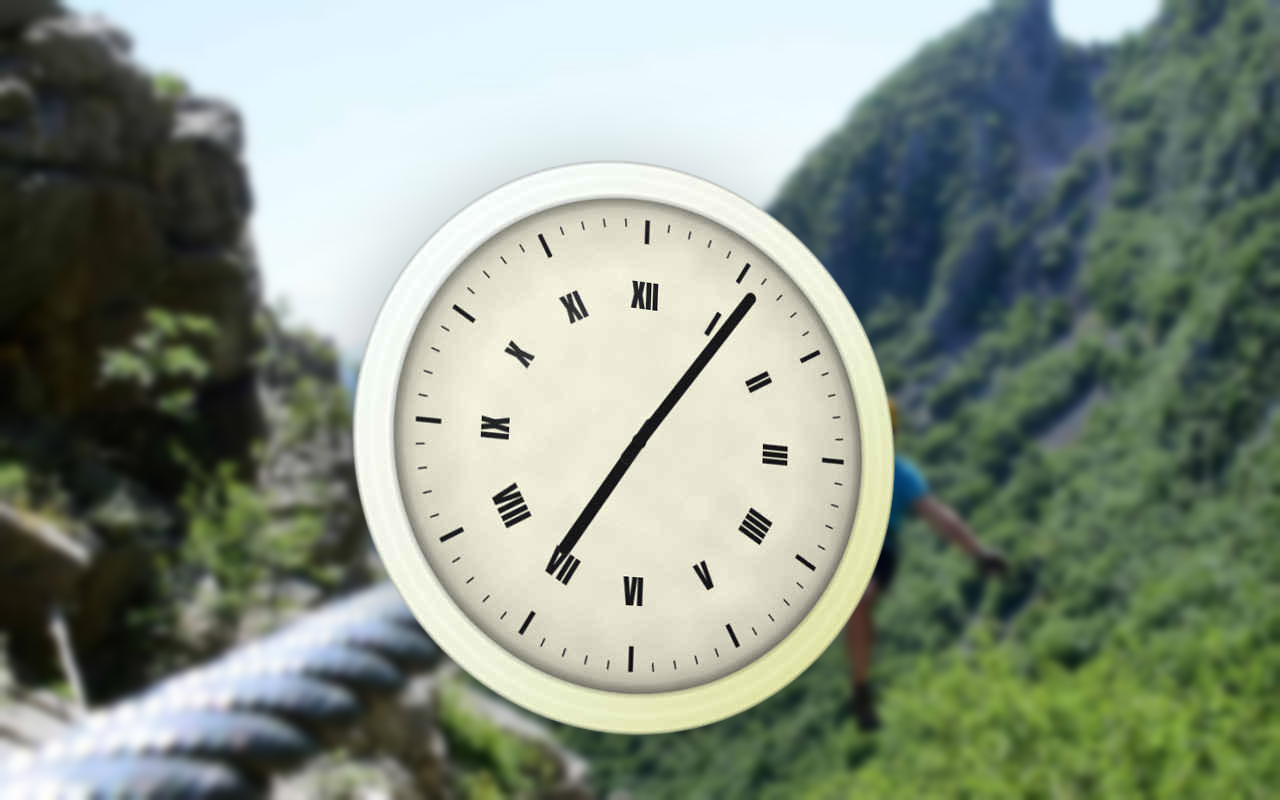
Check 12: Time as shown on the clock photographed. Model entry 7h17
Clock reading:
7h06
